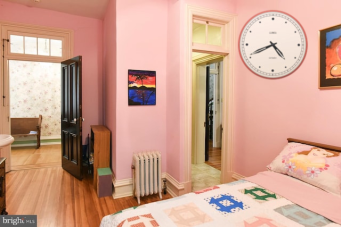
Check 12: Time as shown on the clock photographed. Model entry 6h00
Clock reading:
4h41
